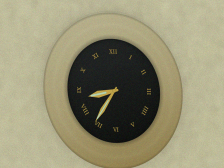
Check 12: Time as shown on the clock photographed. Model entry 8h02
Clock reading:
8h36
